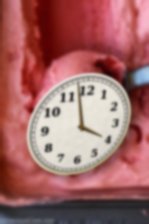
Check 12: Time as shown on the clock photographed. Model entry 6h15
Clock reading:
3h58
